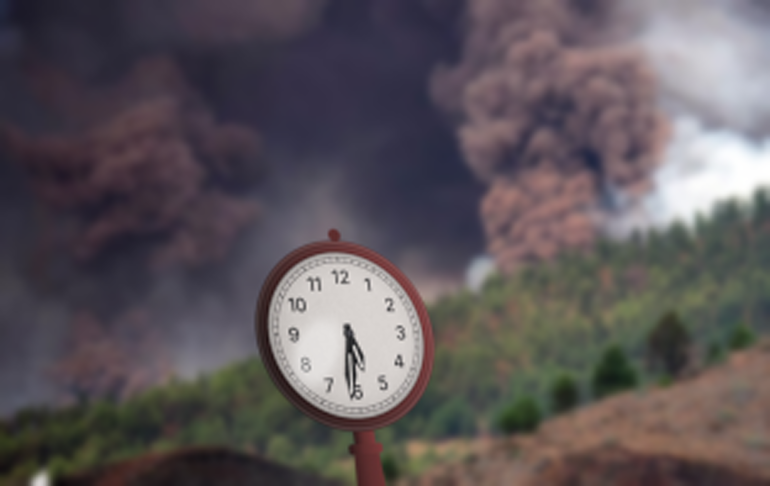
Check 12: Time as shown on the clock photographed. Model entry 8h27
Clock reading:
5h31
